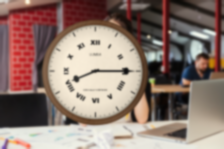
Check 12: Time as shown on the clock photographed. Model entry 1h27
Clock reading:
8h15
